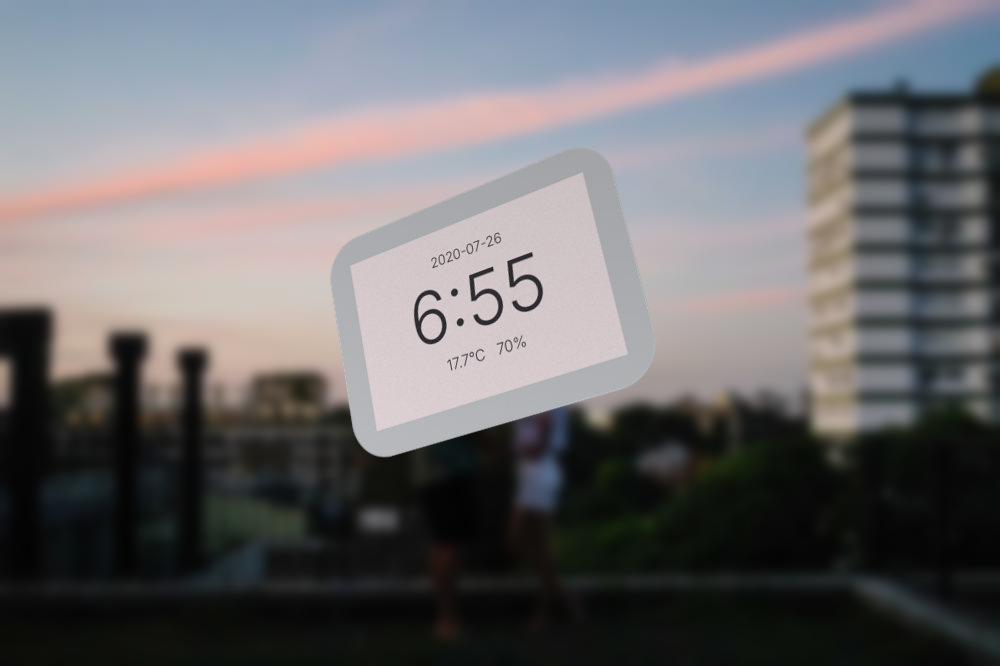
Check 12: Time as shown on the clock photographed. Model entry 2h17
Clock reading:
6h55
